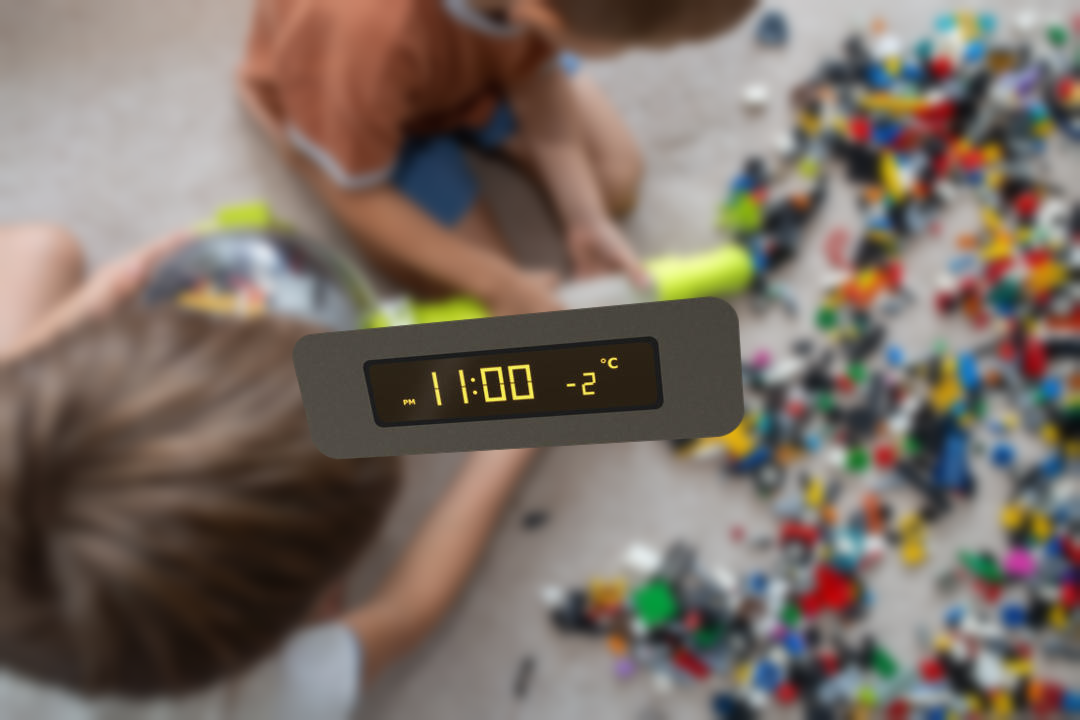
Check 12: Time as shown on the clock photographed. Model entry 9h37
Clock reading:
11h00
